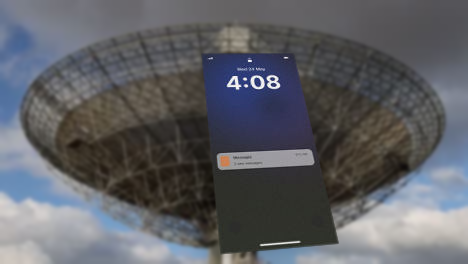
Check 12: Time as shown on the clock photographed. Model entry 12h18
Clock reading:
4h08
